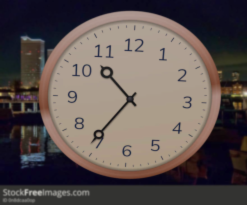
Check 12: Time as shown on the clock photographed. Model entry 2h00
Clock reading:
10h36
